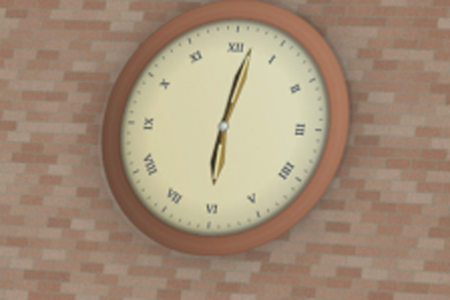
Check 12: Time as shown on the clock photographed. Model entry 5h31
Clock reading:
6h02
